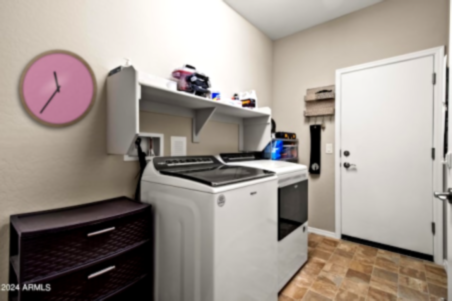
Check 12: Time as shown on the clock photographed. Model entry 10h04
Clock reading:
11h36
